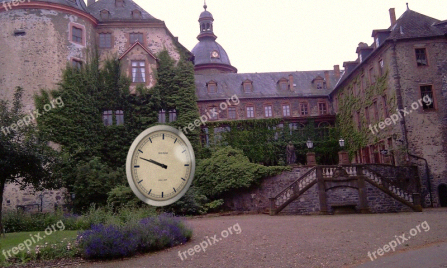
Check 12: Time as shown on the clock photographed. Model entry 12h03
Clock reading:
9h48
